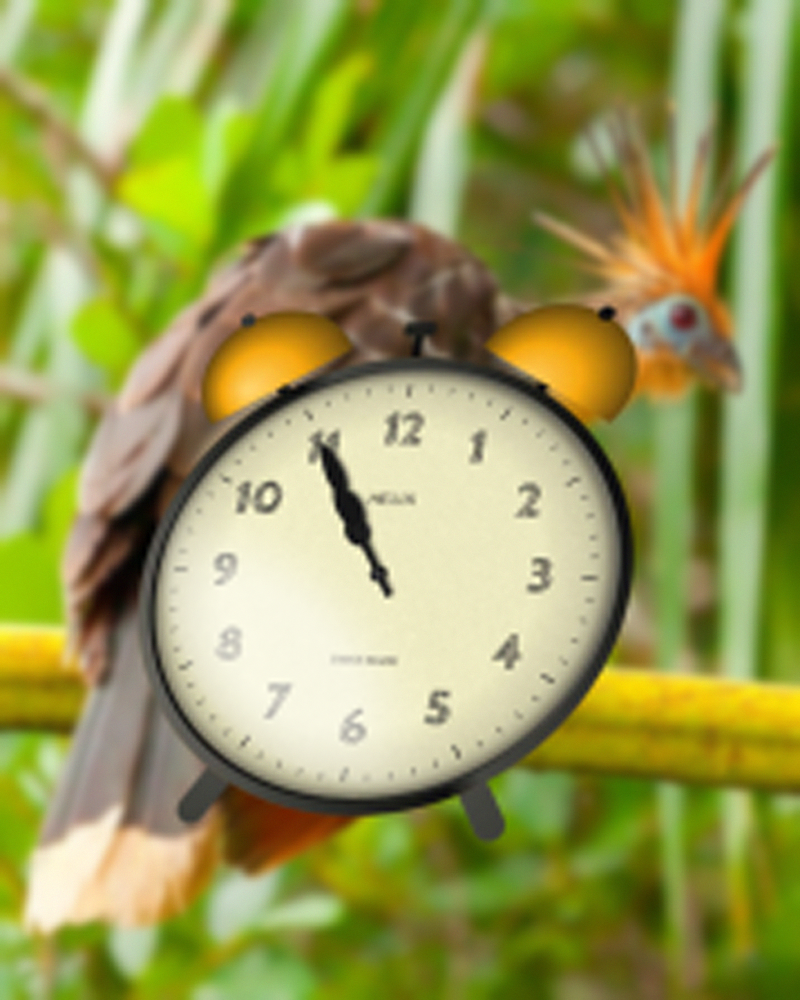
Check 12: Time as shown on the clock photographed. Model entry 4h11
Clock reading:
10h55
